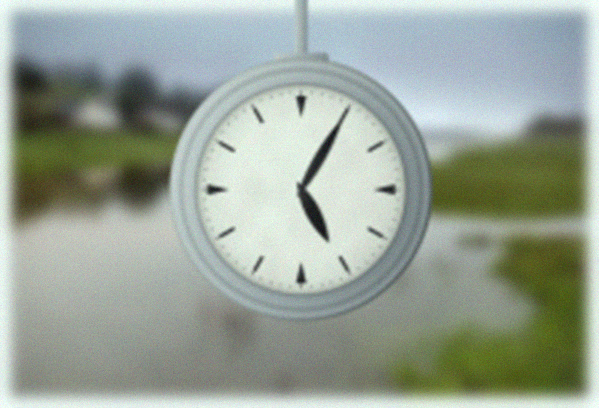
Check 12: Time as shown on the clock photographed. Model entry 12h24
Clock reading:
5h05
